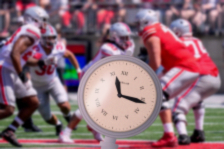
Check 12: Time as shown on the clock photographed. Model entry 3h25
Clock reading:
11h16
